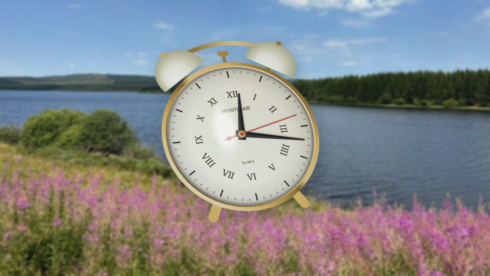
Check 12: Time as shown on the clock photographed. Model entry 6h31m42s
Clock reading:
12h17m13s
